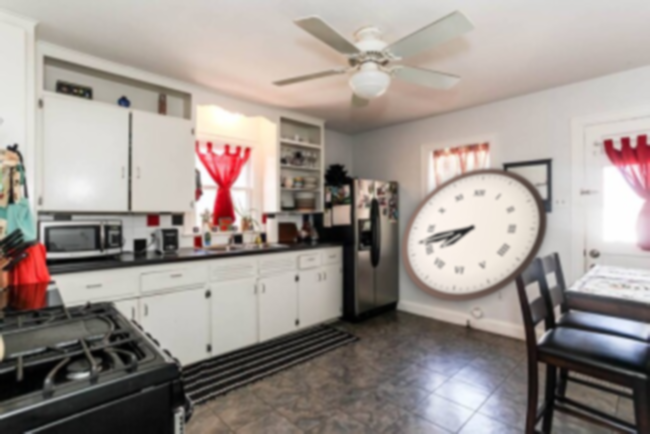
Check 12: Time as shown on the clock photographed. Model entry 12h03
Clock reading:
7h42
